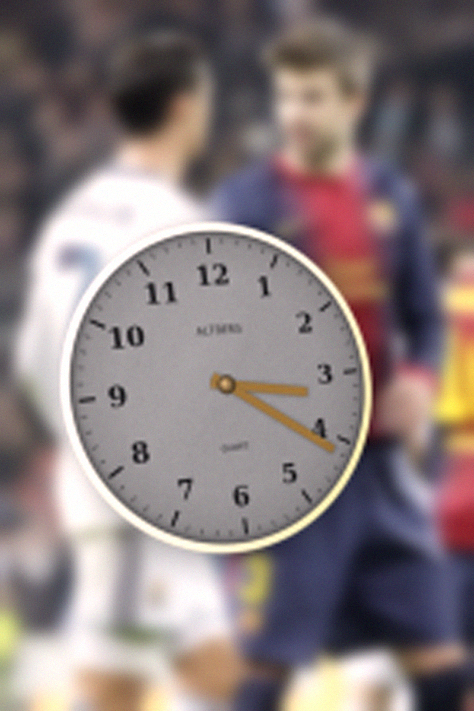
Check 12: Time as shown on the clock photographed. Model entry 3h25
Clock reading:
3h21
